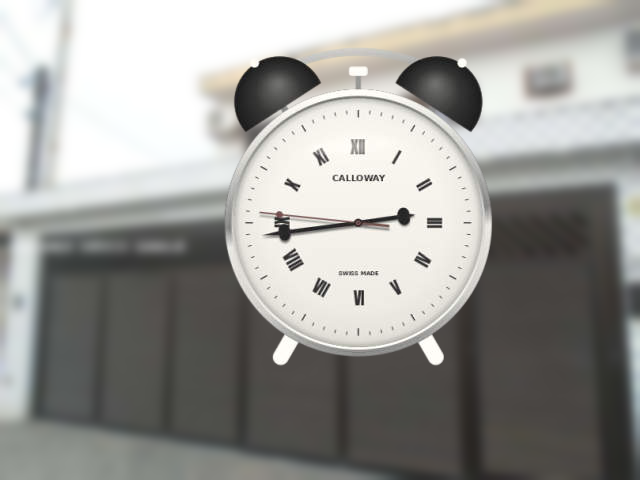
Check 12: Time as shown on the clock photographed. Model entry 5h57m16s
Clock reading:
2h43m46s
